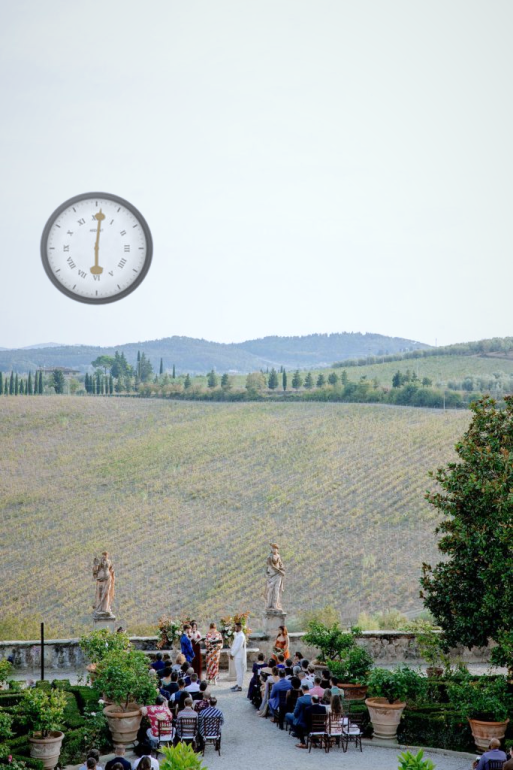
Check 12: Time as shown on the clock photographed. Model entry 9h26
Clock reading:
6h01
